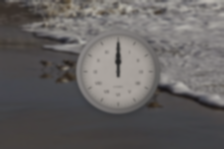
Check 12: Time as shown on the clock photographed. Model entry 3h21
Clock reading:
12h00
